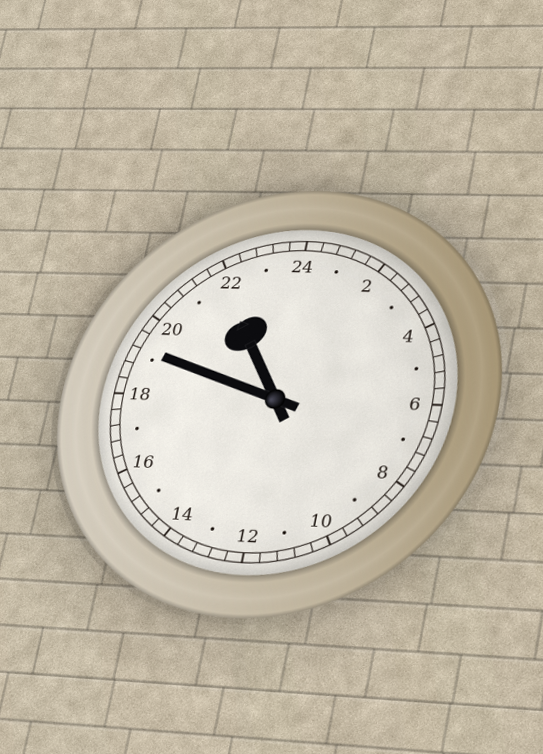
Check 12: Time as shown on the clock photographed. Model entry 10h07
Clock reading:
21h48
